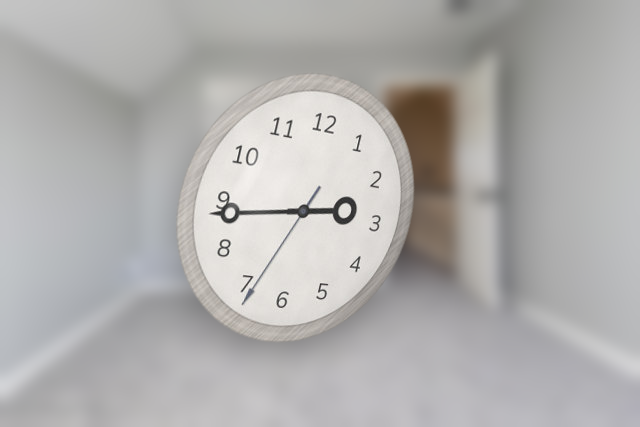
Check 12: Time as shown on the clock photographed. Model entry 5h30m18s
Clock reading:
2h43m34s
